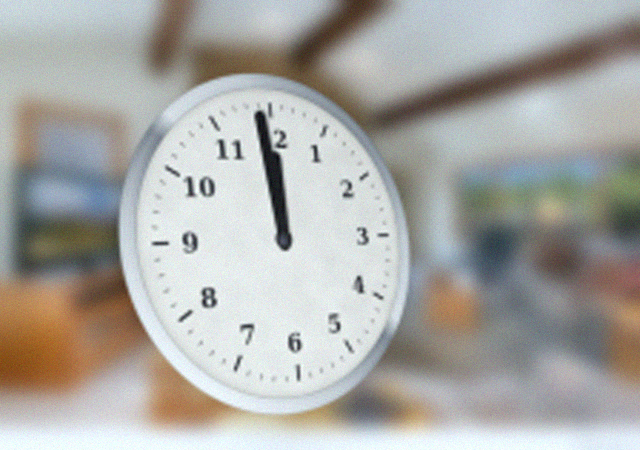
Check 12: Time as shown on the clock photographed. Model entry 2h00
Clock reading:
11h59
